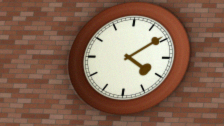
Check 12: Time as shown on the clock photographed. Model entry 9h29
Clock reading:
4h09
